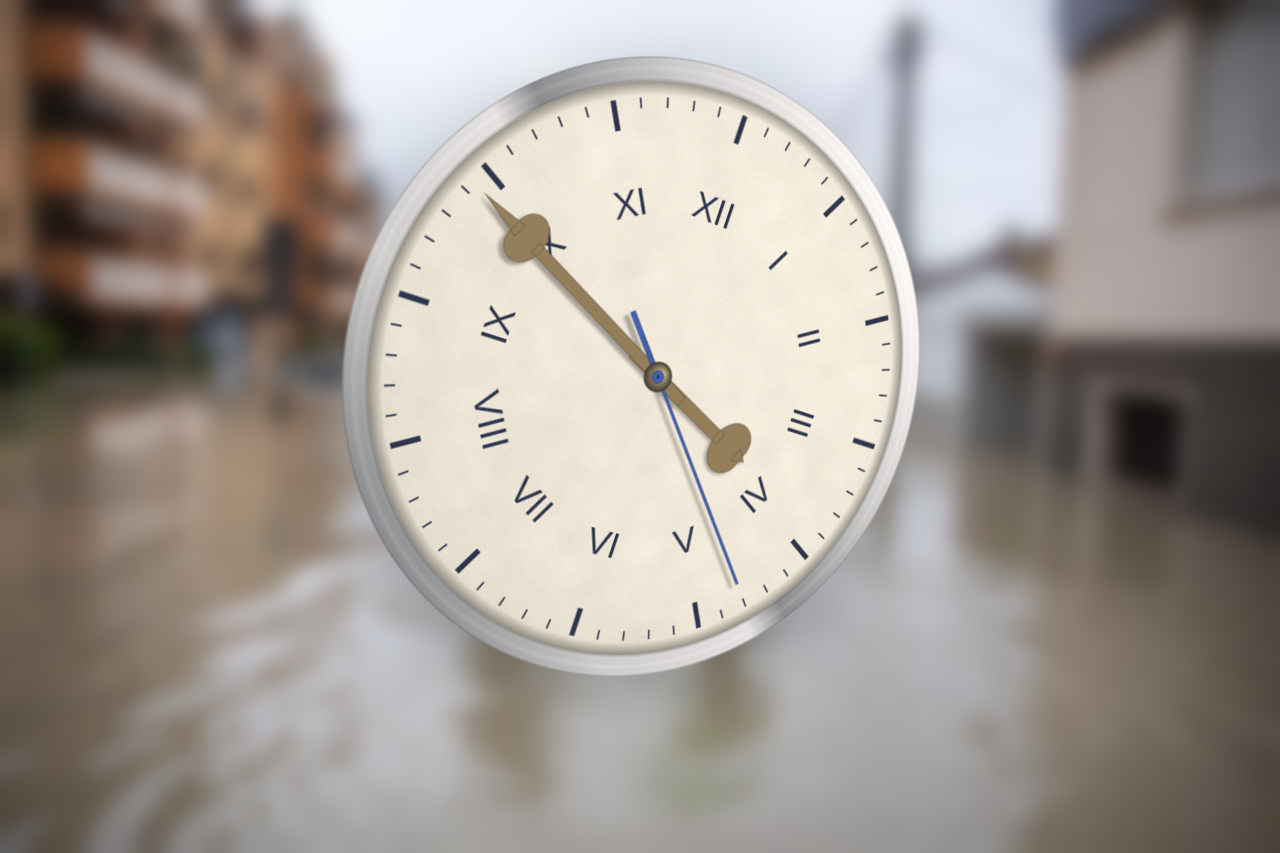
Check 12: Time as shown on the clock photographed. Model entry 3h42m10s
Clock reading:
3h49m23s
